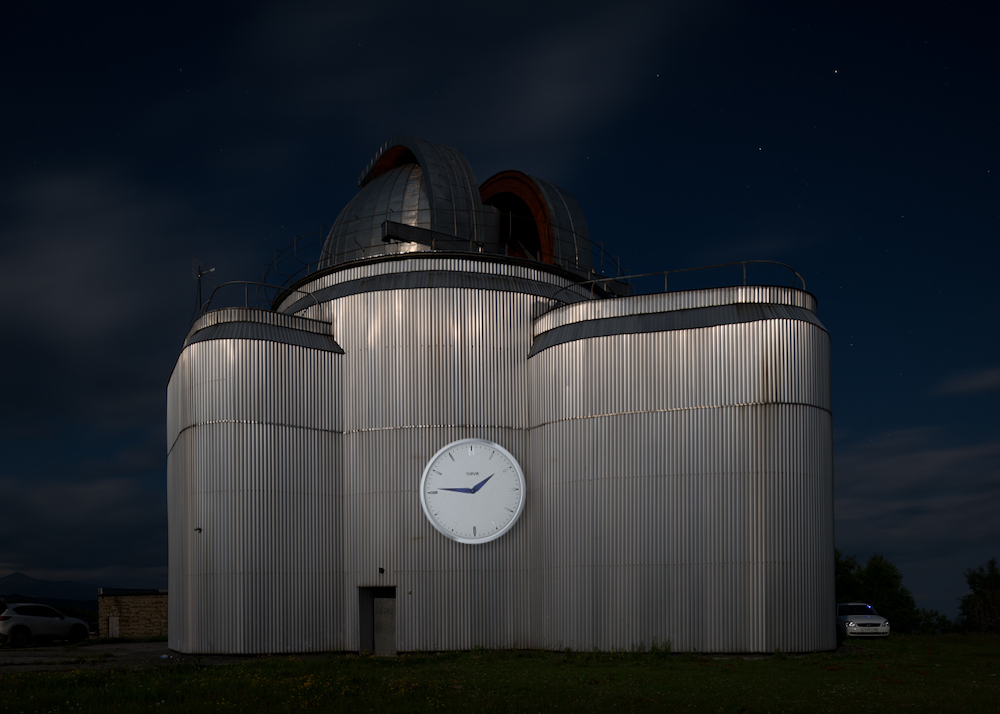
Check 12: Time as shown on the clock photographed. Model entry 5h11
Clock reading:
1h46
